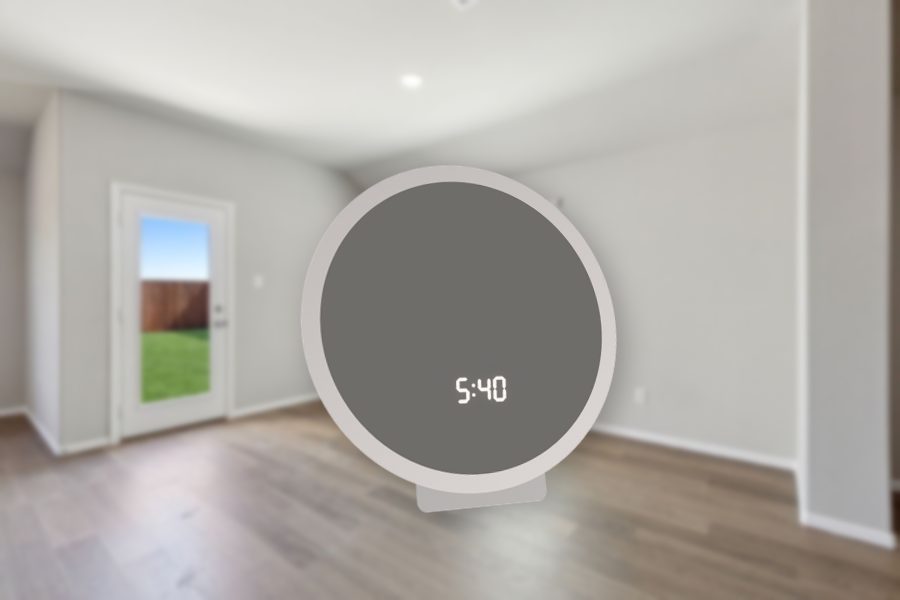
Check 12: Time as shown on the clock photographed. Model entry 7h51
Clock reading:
5h40
